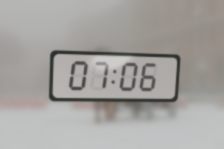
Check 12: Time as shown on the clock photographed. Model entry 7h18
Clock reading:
7h06
